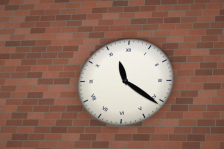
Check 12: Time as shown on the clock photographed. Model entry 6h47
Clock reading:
11h21
